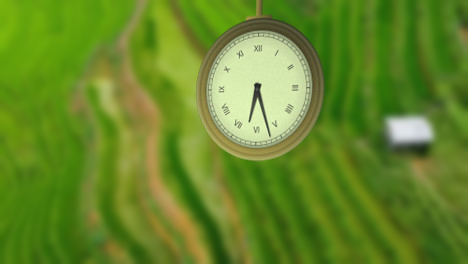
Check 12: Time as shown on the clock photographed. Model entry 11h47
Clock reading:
6h27
